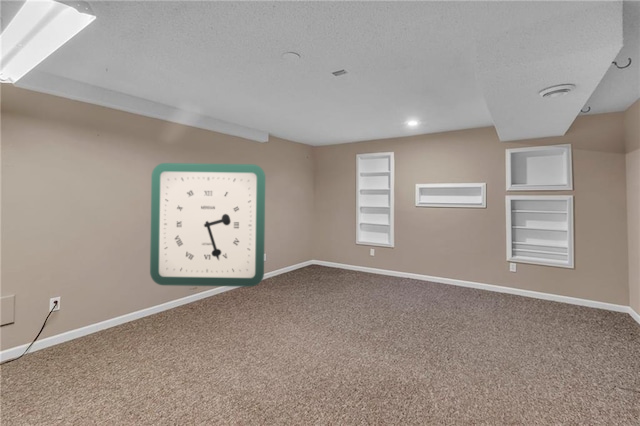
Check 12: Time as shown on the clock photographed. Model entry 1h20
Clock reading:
2h27
